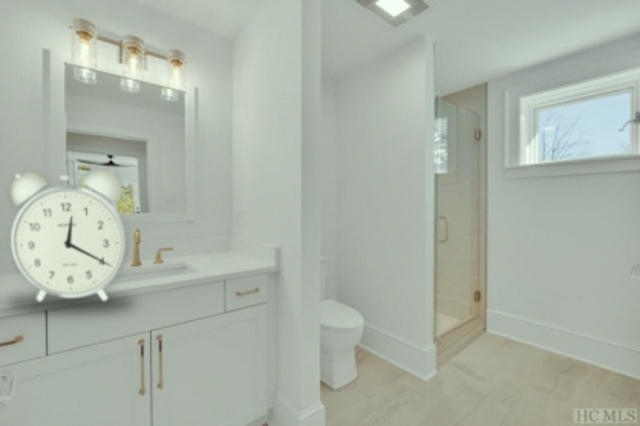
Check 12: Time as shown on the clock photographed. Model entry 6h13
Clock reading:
12h20
